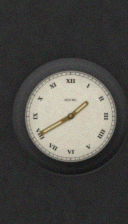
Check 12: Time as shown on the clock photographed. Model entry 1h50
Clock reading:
1h40
